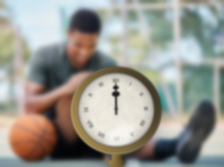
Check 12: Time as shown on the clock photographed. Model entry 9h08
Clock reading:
12h00
